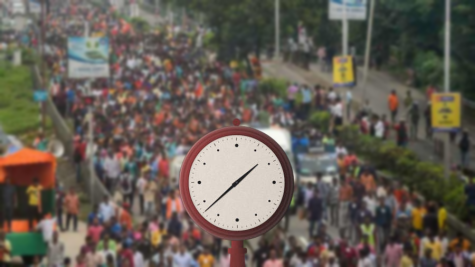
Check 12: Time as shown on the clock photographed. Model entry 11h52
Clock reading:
1h38
